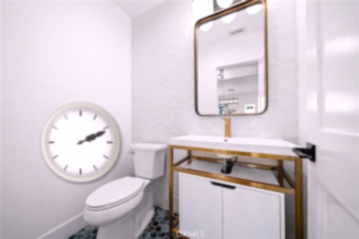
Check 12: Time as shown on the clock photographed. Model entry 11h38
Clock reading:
2h11
